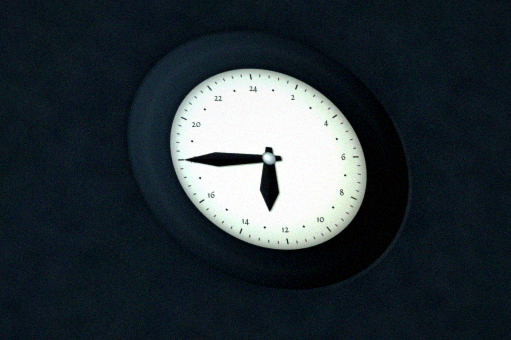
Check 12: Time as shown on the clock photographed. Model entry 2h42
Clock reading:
12h45
